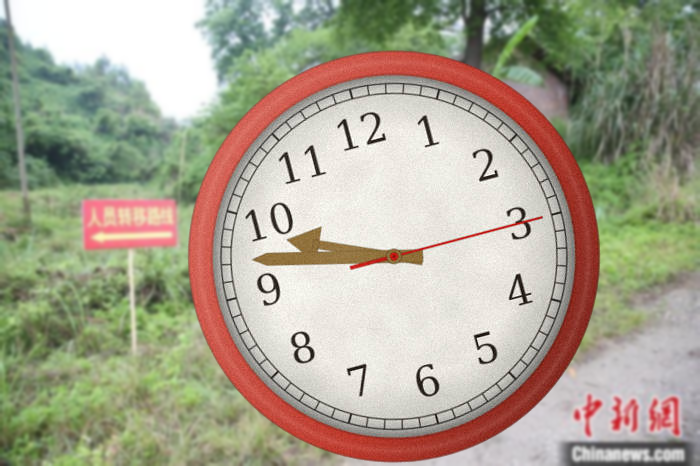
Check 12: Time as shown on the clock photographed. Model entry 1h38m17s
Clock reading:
9h47m15s
